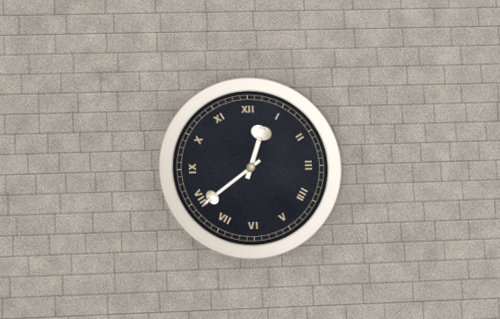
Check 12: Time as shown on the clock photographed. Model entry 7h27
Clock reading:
12h39
